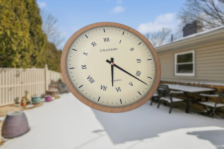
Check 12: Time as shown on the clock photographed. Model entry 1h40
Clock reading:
6h22
